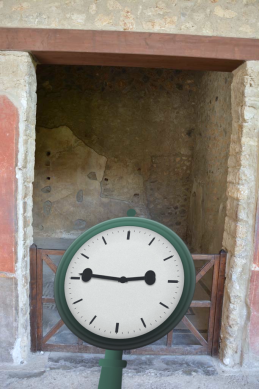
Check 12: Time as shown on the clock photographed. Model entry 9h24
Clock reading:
2h46
